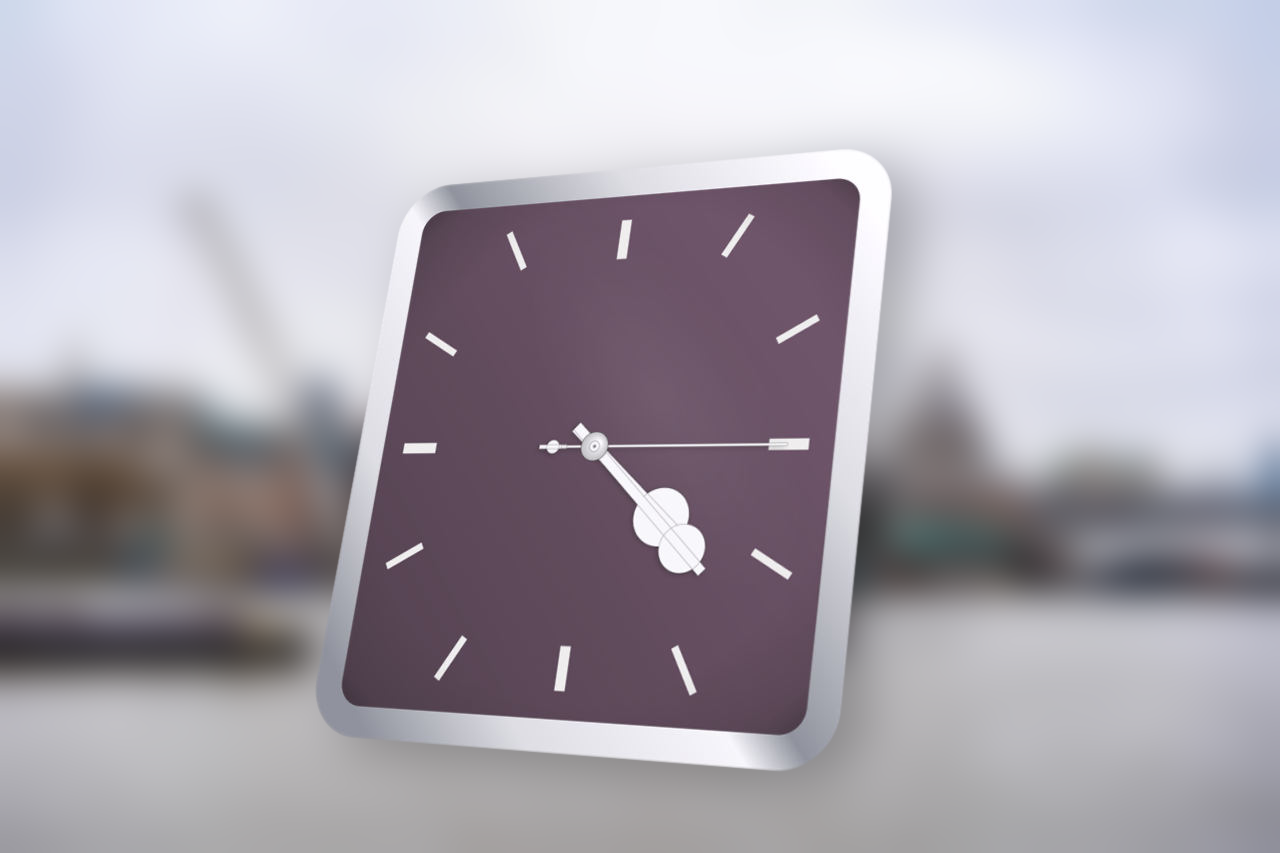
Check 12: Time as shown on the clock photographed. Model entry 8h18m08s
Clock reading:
4h22m15s
